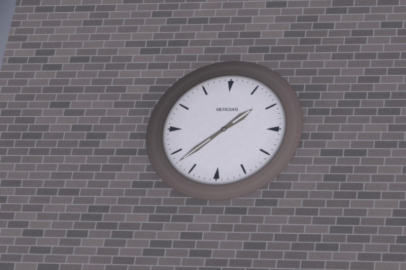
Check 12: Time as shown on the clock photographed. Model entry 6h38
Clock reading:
1h38
